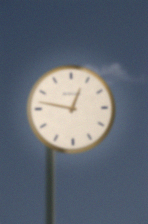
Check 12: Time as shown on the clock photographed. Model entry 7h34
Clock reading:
12h47
